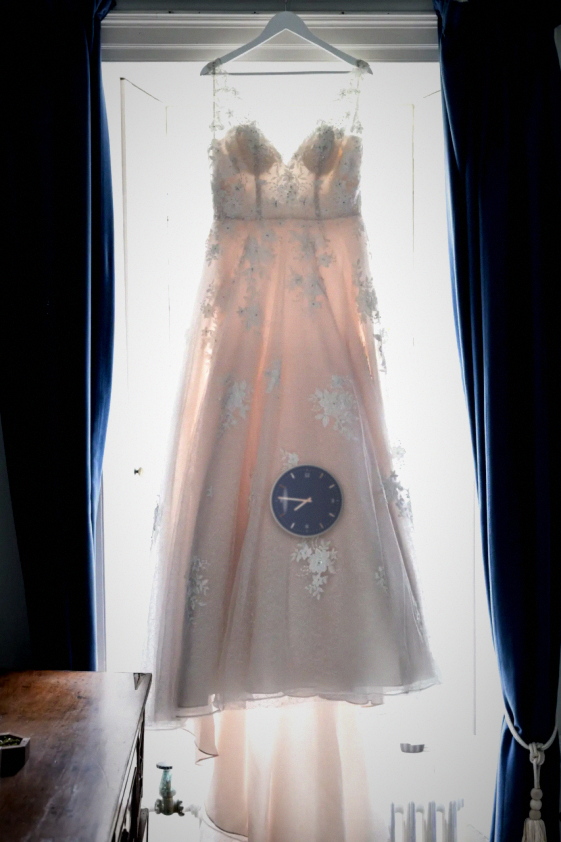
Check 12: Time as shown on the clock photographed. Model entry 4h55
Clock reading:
7h46
